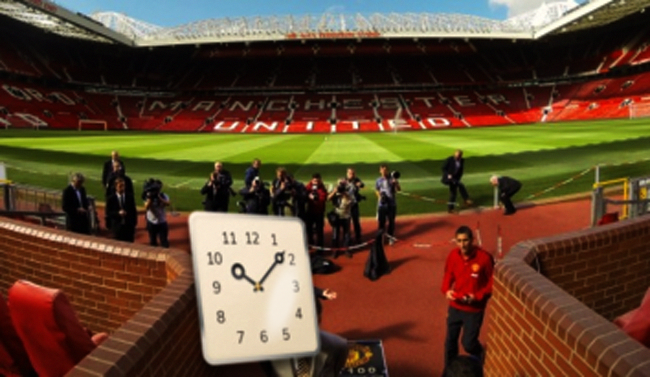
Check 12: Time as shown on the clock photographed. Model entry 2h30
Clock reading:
10h08
